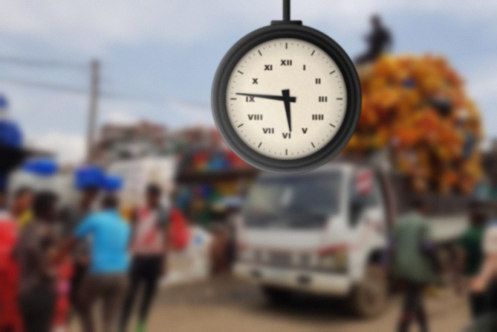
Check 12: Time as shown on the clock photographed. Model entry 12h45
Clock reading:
5h46
